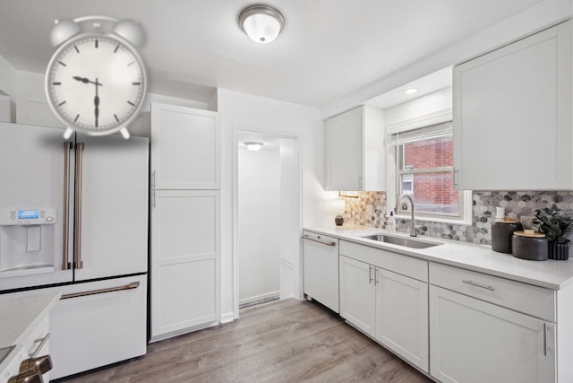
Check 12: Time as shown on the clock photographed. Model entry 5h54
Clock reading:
9h30
